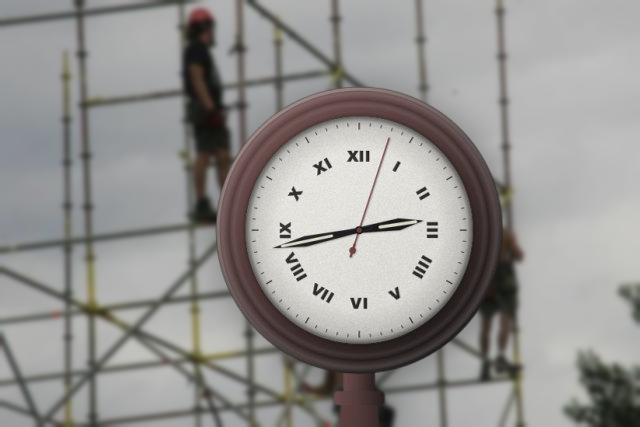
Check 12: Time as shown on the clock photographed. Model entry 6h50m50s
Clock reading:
2h43m03s
